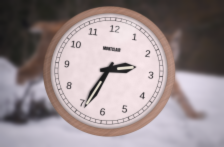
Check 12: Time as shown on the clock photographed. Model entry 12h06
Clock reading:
2h34
